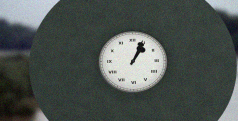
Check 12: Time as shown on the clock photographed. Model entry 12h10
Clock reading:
1h04
